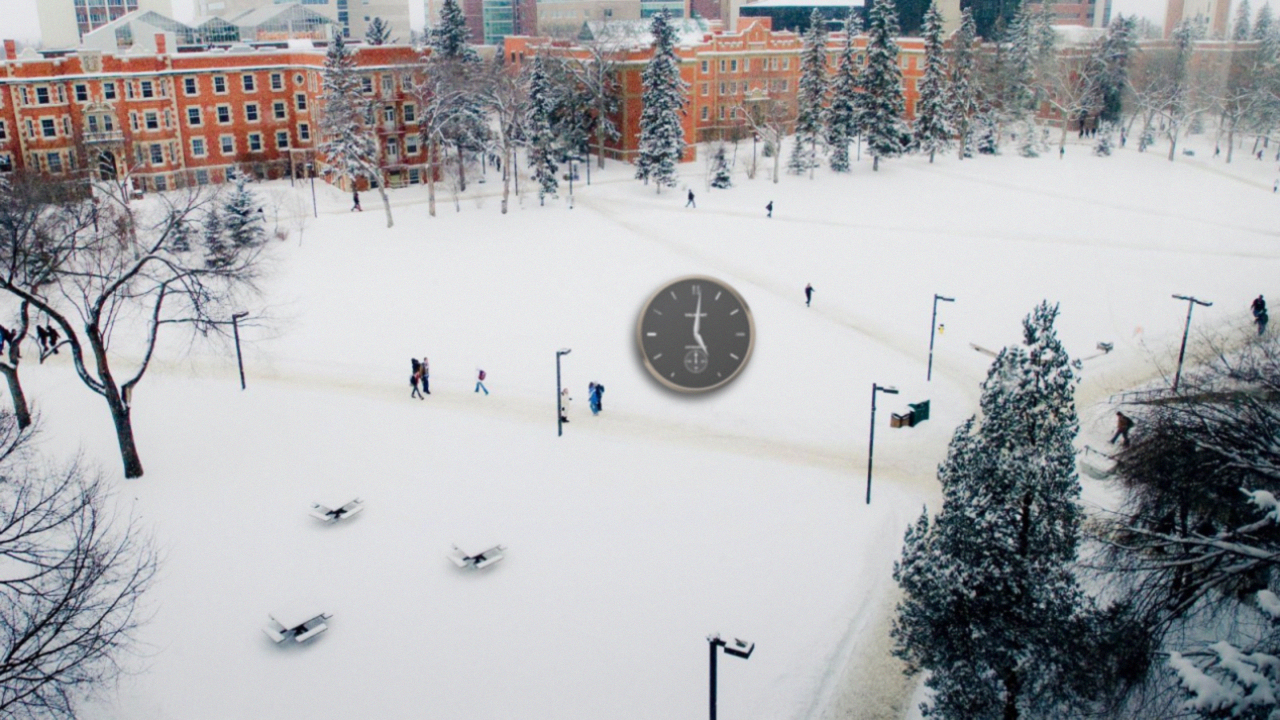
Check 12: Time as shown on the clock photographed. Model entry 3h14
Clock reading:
5h01
